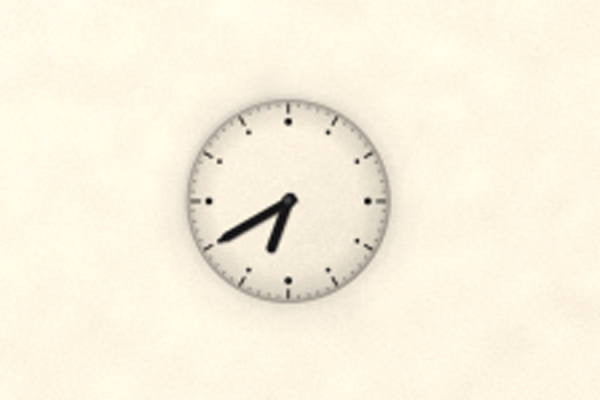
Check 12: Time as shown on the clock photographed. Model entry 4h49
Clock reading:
6h40
